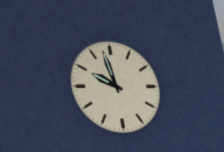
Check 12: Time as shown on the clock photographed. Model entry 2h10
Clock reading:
9h58
